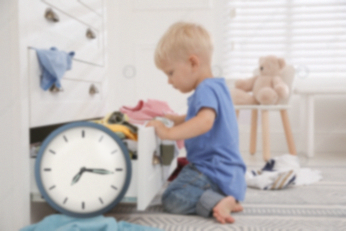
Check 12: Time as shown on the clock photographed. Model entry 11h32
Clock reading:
7h16
